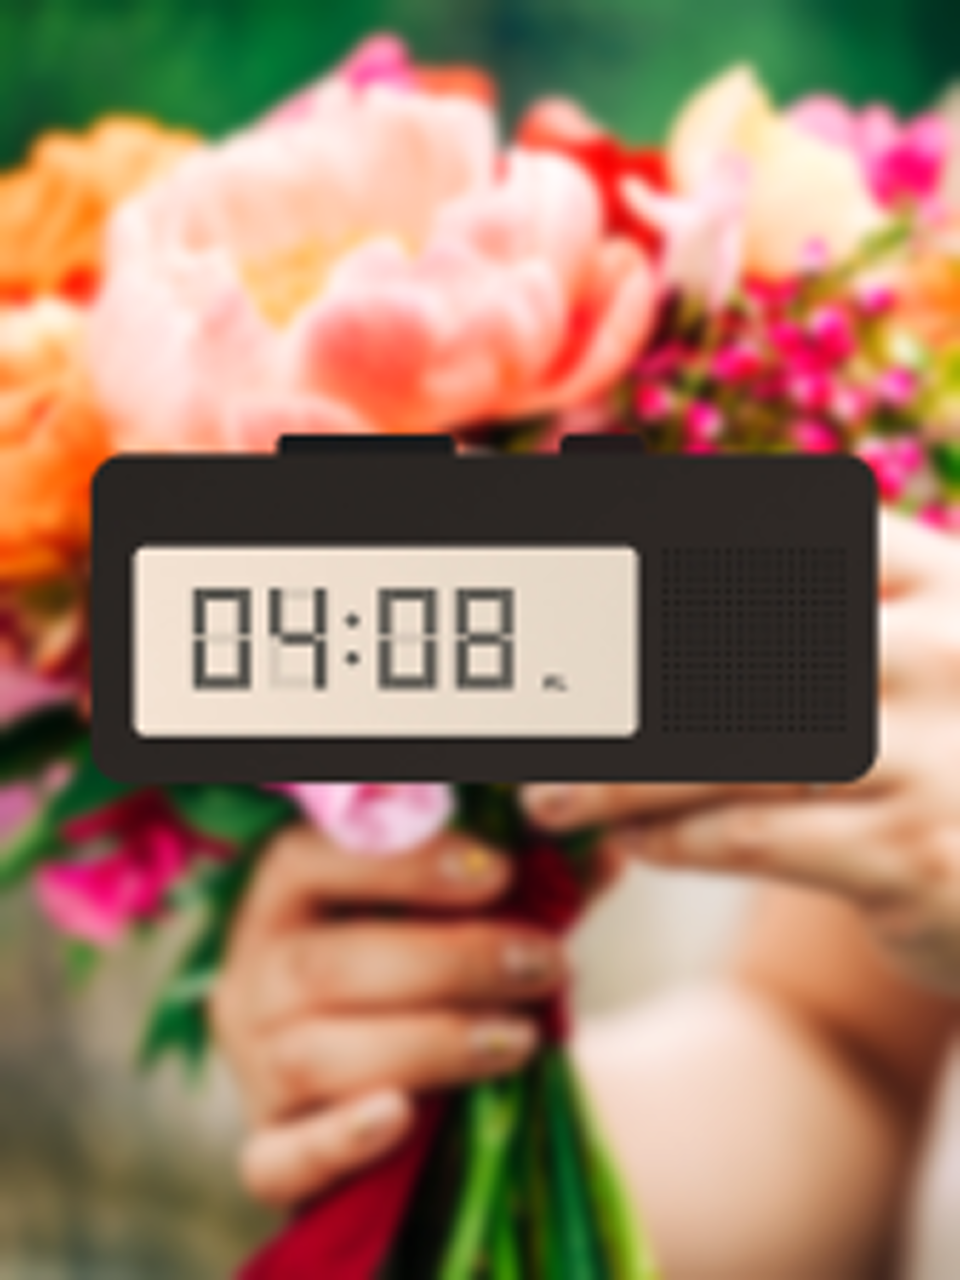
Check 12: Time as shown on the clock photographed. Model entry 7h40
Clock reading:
4h08
